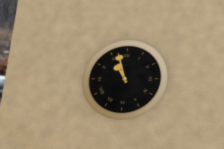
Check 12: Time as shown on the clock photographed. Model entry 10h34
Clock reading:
10h57
